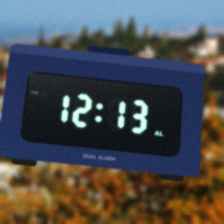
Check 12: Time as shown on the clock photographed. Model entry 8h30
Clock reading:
12h13
